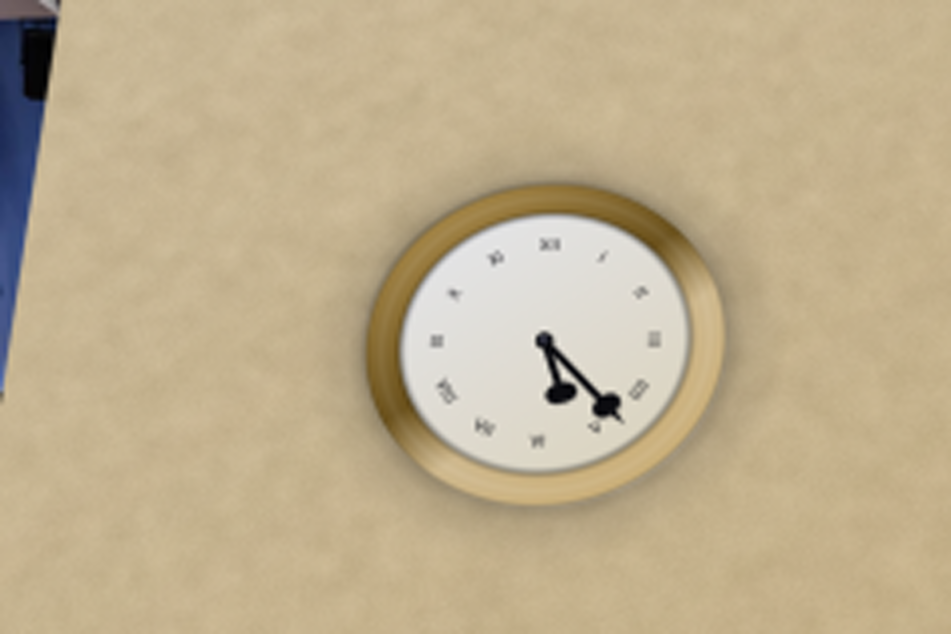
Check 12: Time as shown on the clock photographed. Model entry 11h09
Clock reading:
5h23
